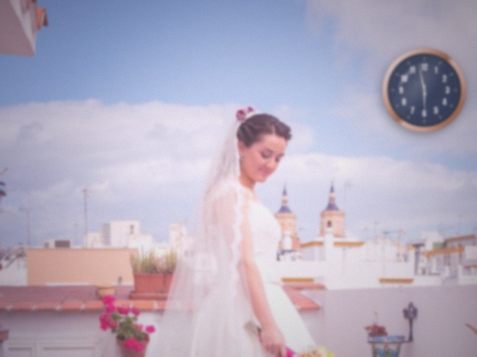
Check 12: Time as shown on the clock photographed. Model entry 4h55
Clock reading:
5h58
